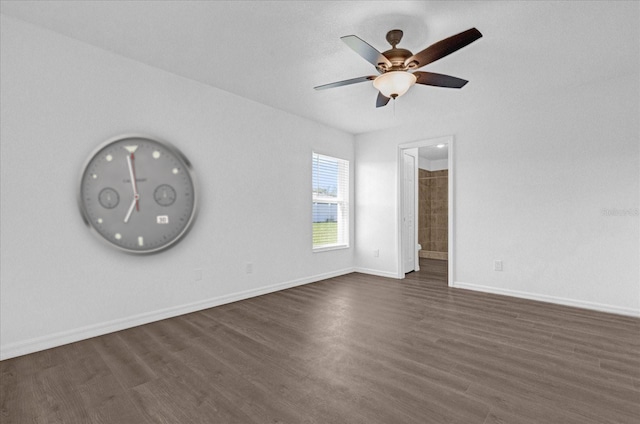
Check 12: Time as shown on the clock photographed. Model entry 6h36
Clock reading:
6h59
